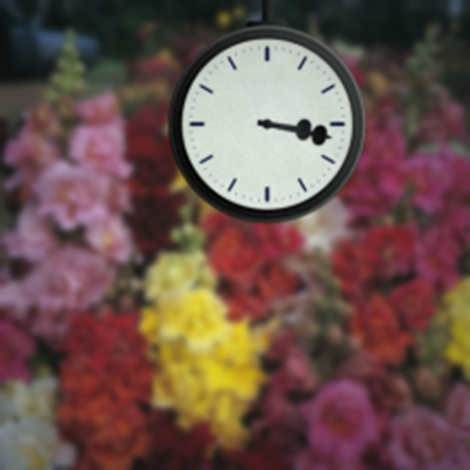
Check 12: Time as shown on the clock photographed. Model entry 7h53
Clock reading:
3h17
